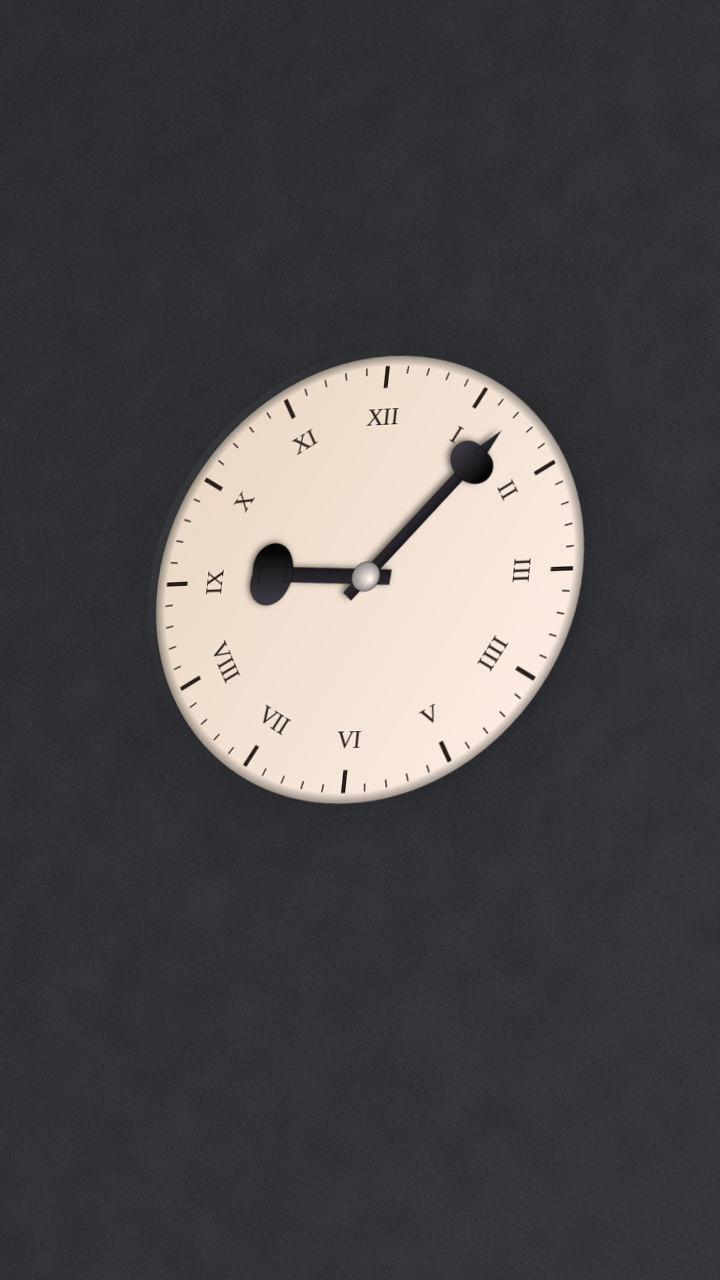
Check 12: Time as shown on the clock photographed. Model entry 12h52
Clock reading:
9h07
